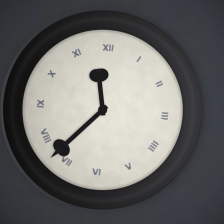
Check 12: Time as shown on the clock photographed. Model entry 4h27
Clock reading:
11h37
